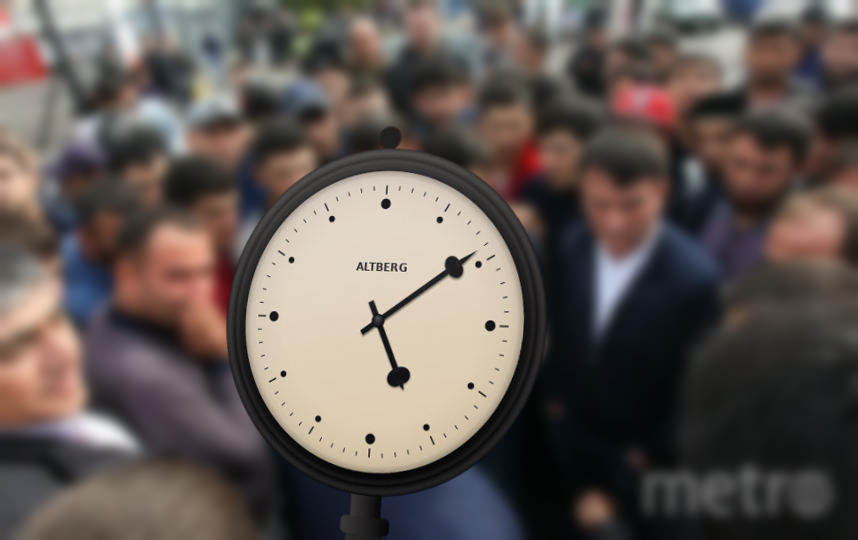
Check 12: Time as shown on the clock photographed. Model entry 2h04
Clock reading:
5h09
